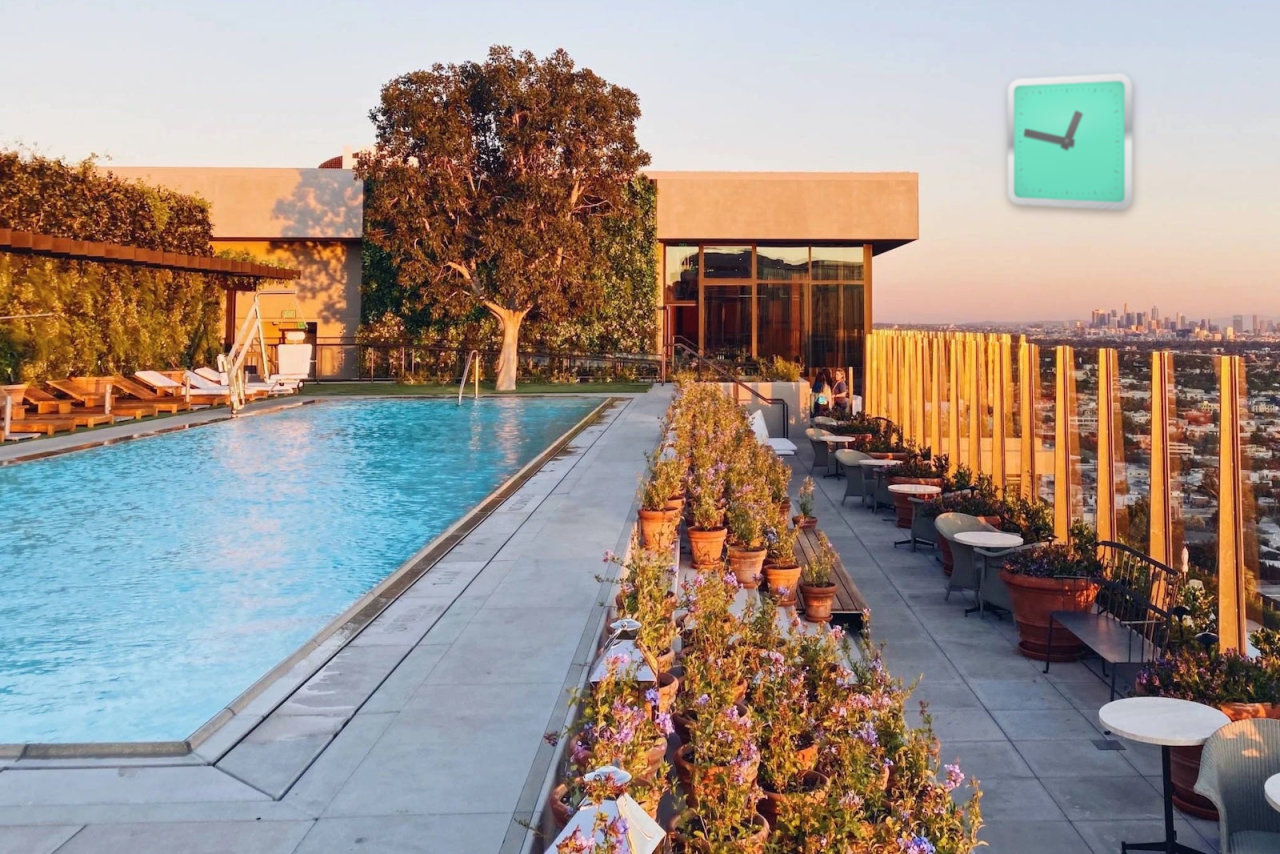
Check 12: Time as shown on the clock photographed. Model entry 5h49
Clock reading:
12h47
